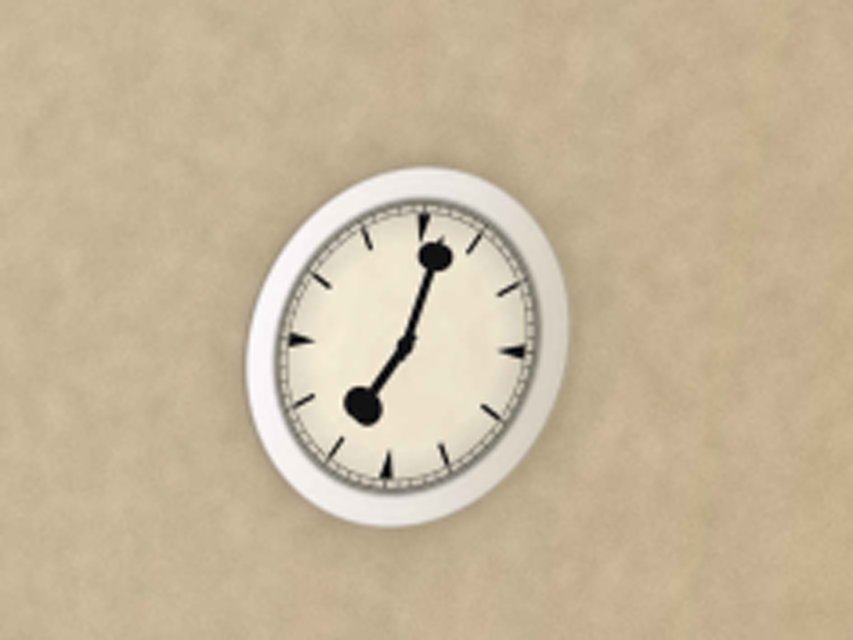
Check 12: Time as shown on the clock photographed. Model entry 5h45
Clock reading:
7h02
